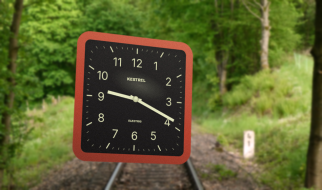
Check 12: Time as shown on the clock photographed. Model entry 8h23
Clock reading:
9h19
